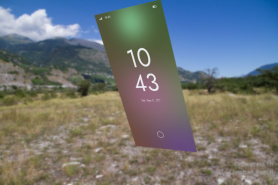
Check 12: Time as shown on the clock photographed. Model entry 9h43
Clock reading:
10h43
